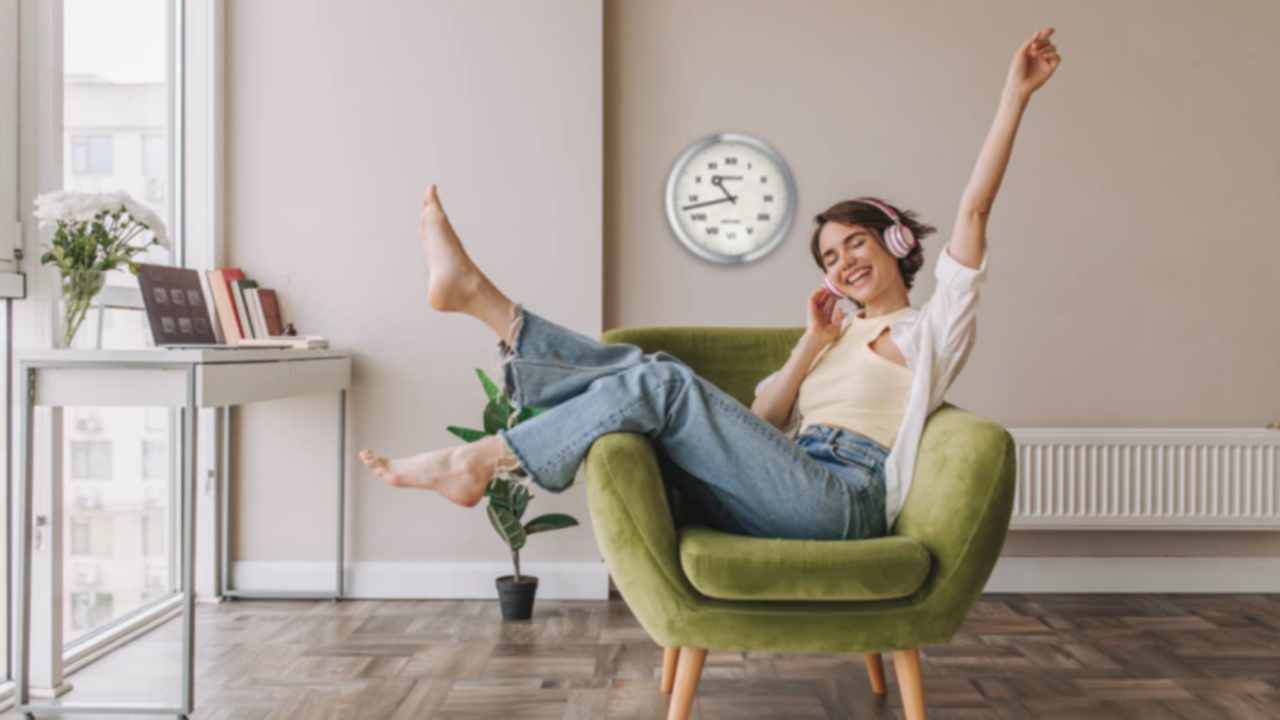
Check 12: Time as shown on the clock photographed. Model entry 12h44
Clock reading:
10h43
